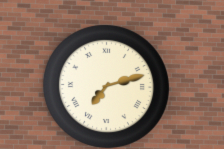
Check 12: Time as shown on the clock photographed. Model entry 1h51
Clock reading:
7h12
